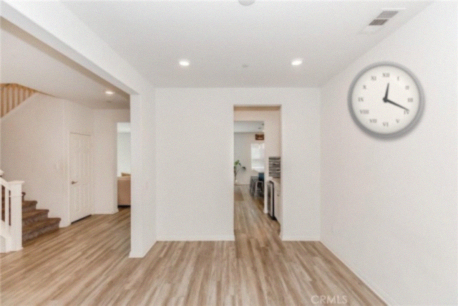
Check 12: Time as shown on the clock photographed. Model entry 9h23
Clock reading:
12h19
